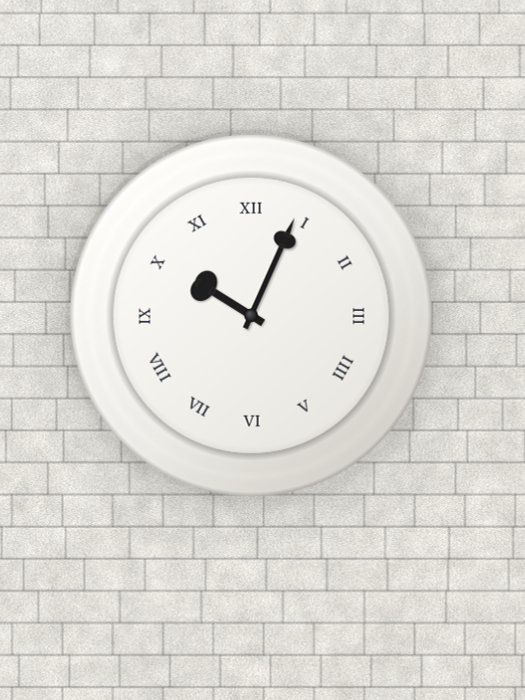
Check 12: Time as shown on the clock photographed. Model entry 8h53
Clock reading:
10h04
